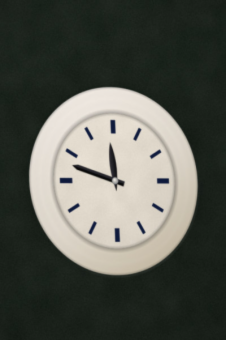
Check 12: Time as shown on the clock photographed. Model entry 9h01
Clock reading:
11h48
